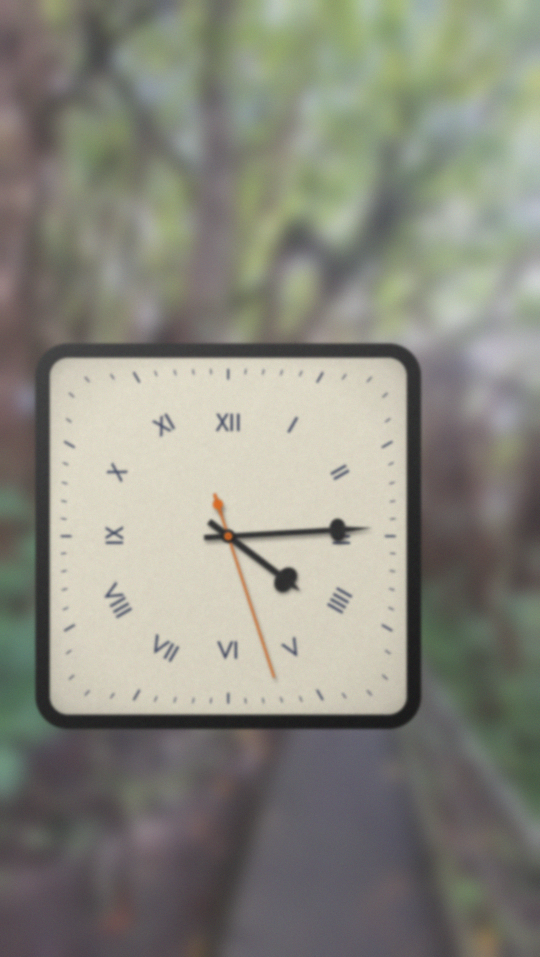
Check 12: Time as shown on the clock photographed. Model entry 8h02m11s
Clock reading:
4h14m27s
